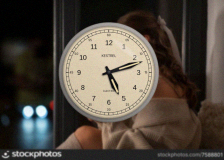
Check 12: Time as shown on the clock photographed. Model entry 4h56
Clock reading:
5h12
